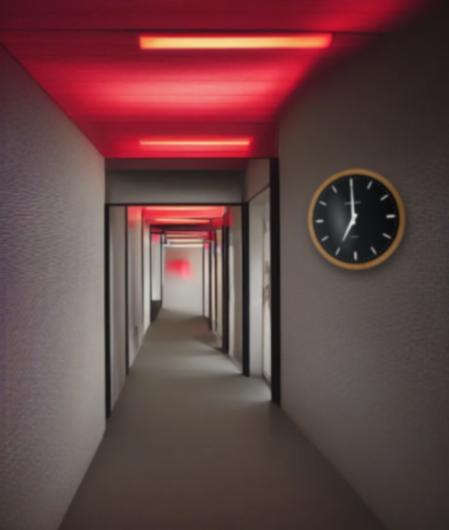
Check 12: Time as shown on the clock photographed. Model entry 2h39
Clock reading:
7h00
